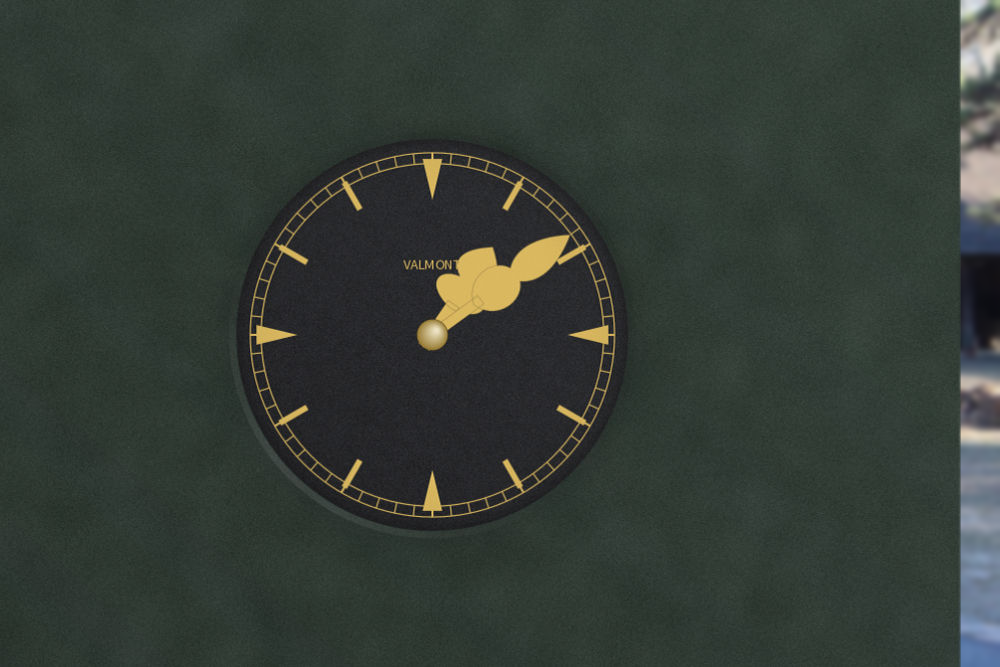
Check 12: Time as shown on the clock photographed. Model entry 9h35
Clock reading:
1h09
